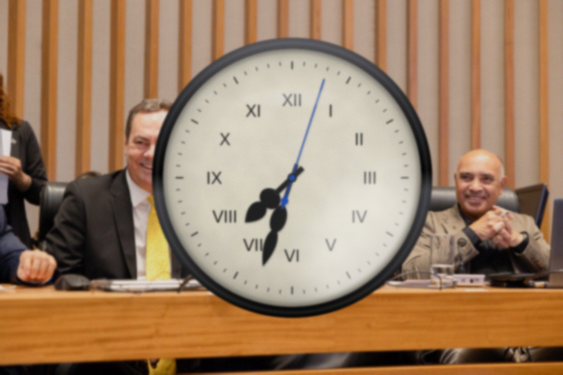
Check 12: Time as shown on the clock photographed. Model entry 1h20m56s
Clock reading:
7h33m03s
